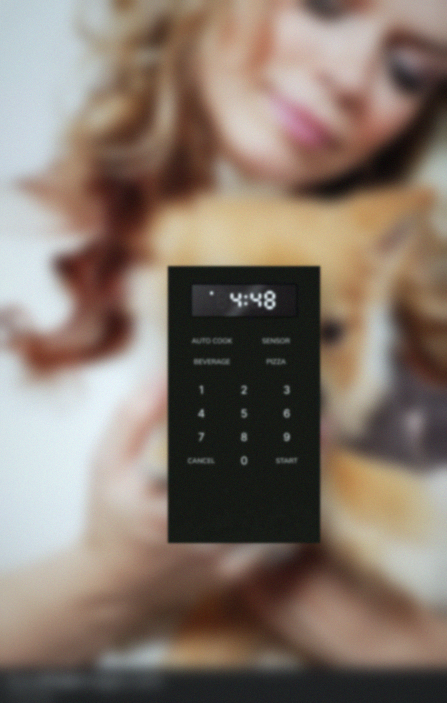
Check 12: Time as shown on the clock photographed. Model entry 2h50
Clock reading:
4h48
